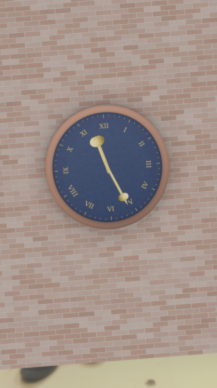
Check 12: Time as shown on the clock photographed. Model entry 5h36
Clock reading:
11h26
